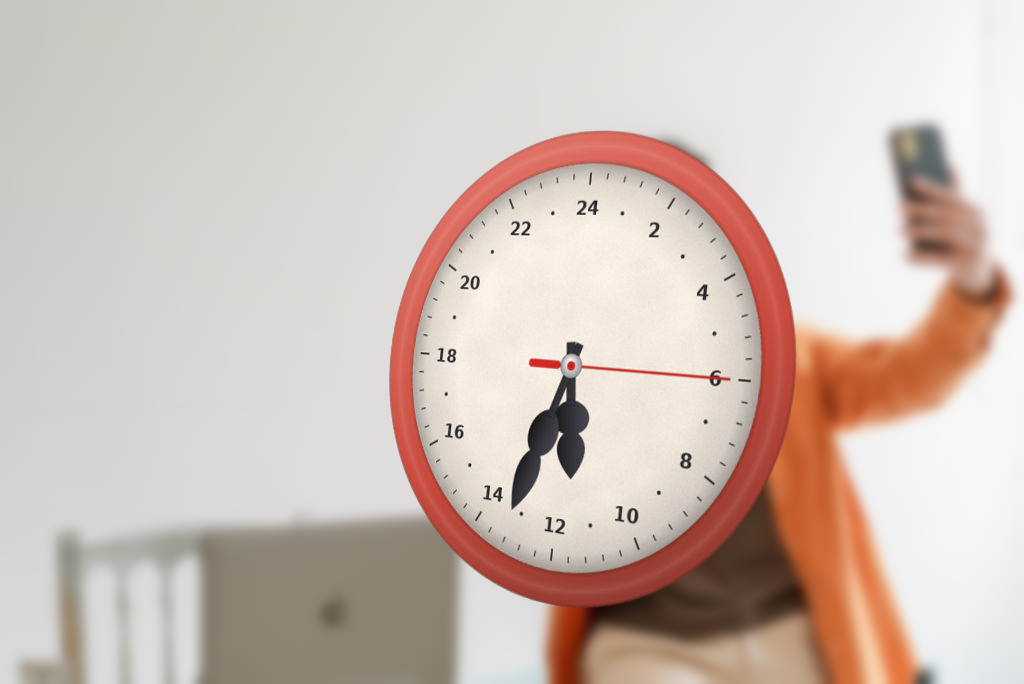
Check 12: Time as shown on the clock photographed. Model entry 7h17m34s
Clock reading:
11h33m15s
